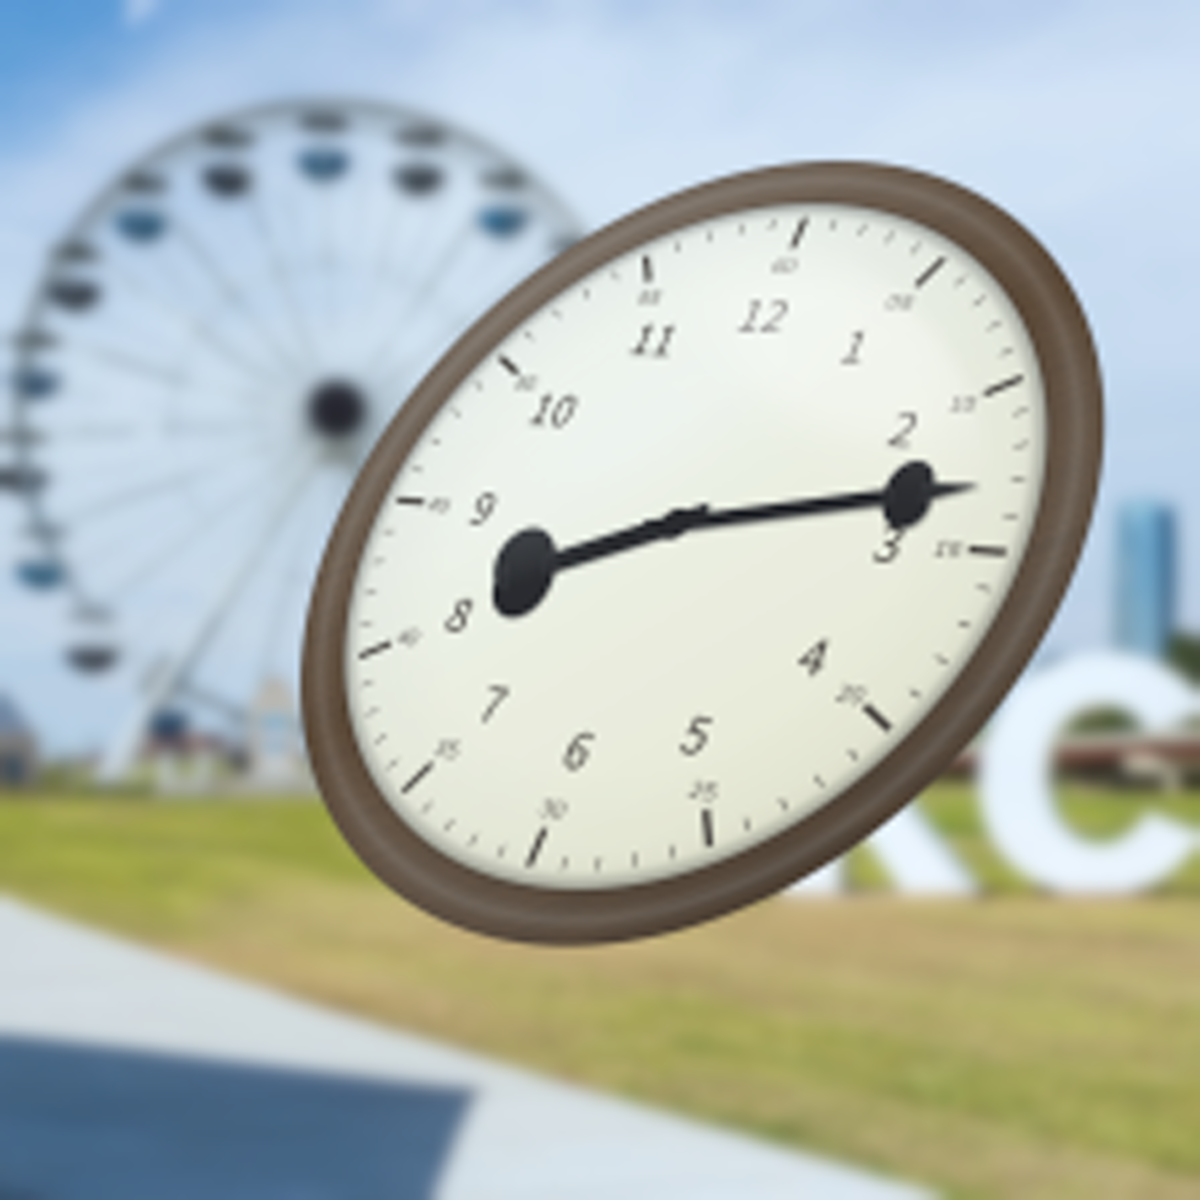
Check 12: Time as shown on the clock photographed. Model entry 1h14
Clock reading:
8h13
